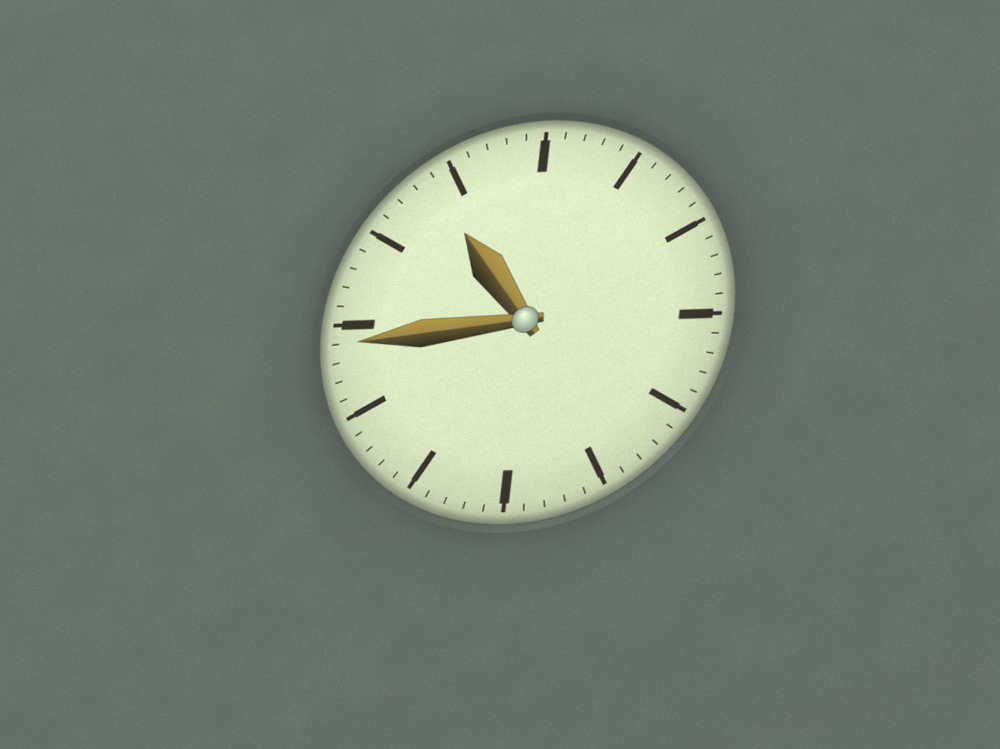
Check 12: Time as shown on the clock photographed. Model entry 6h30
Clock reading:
10h44
